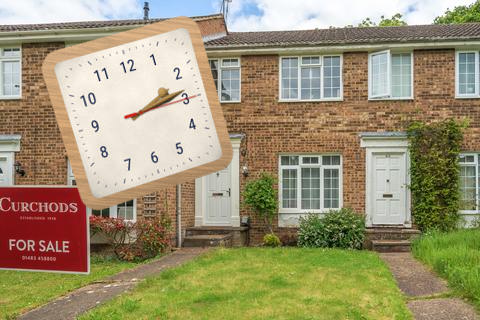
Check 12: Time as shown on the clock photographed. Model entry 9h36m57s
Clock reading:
2h13m15s
